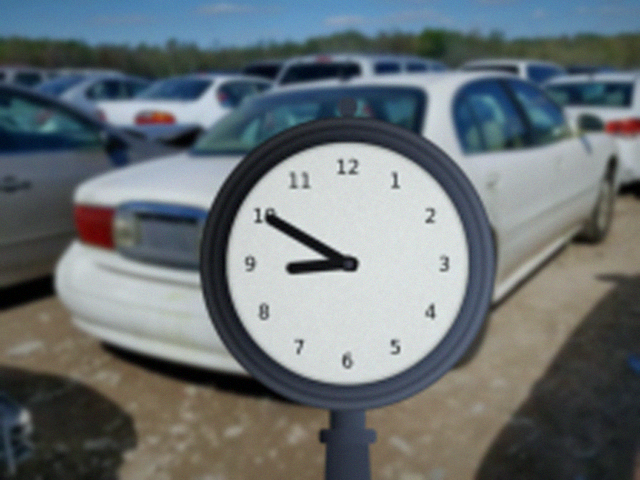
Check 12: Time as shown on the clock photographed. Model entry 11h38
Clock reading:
8h50
